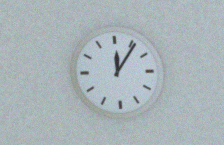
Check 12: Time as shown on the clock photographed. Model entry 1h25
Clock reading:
12h06
